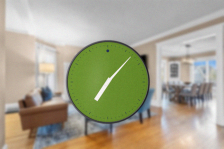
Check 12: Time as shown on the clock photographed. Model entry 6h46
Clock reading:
7h07
